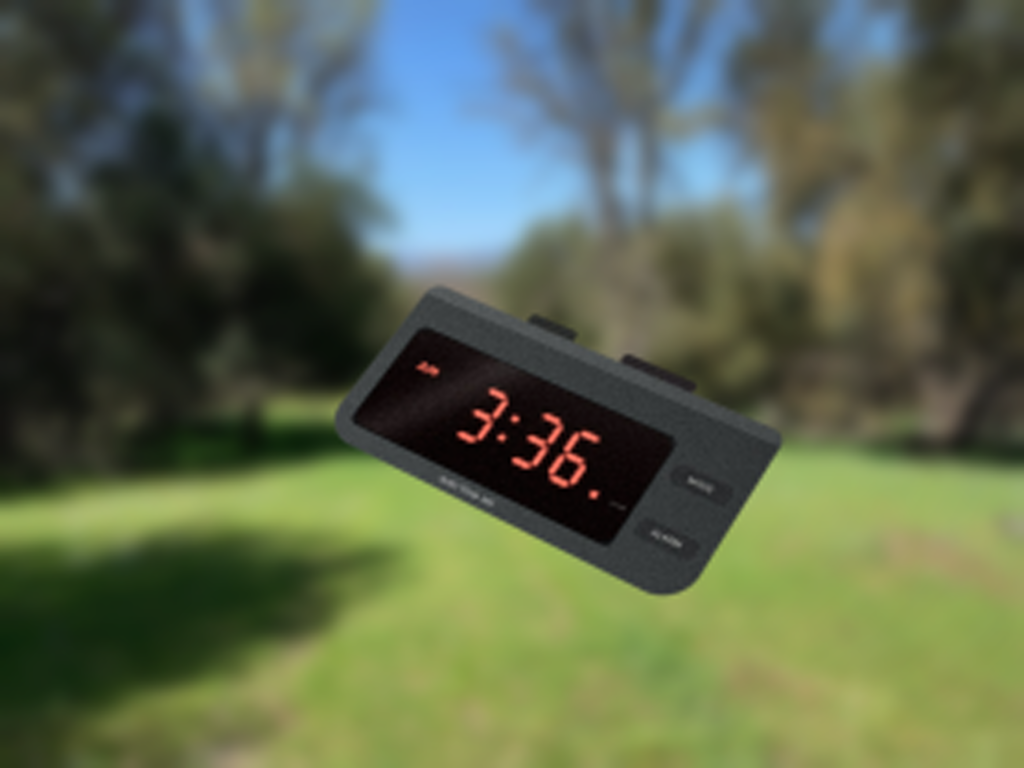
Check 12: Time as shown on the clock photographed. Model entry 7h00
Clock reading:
3h36
